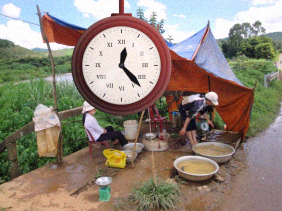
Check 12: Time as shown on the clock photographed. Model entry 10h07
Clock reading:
12h23
